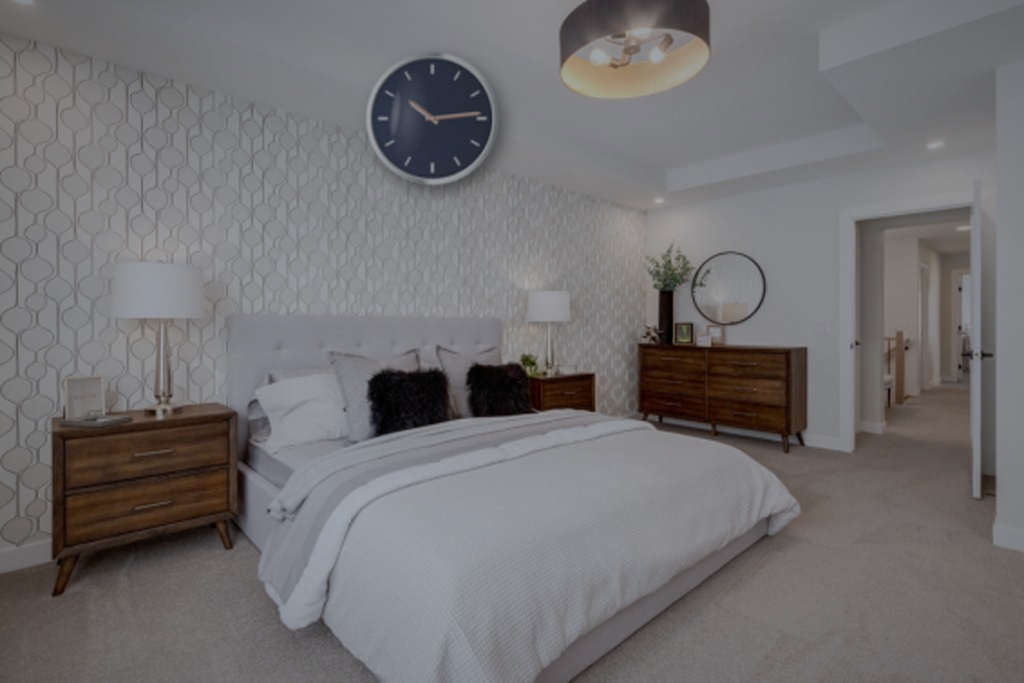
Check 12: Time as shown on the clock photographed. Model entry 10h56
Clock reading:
10h14
